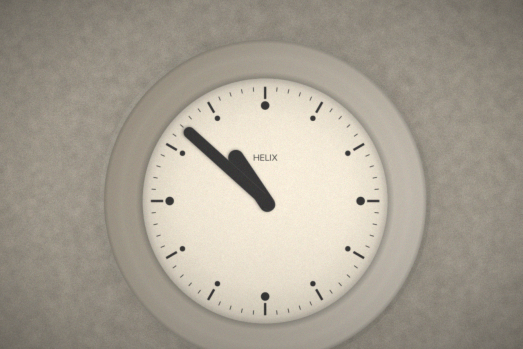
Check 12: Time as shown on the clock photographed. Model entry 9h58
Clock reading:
10h52
